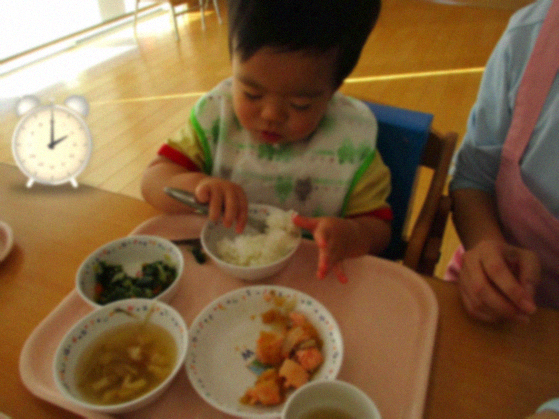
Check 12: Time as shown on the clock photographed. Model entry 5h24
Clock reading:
2h00
